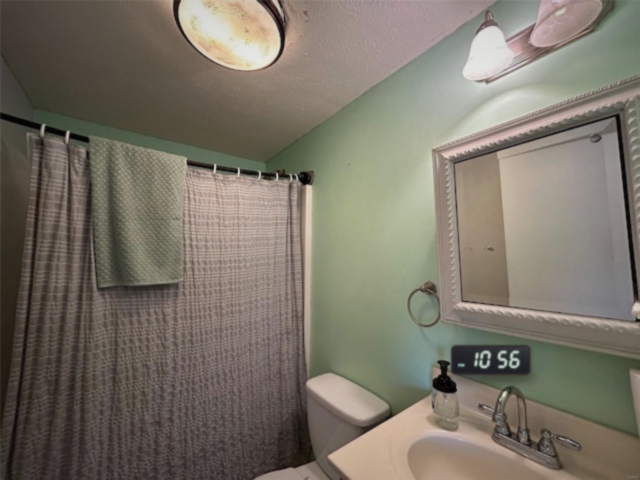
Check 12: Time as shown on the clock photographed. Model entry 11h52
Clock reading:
10h56
